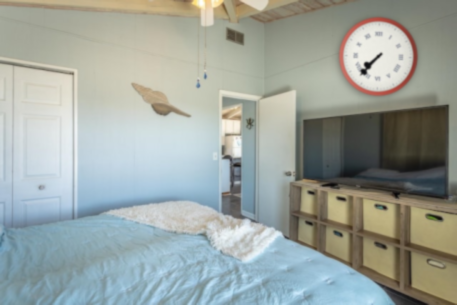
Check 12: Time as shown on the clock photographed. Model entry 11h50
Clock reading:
7h37
